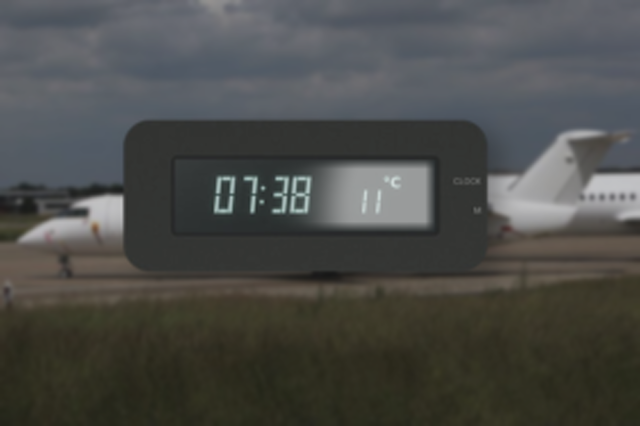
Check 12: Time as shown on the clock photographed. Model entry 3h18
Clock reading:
7h38
